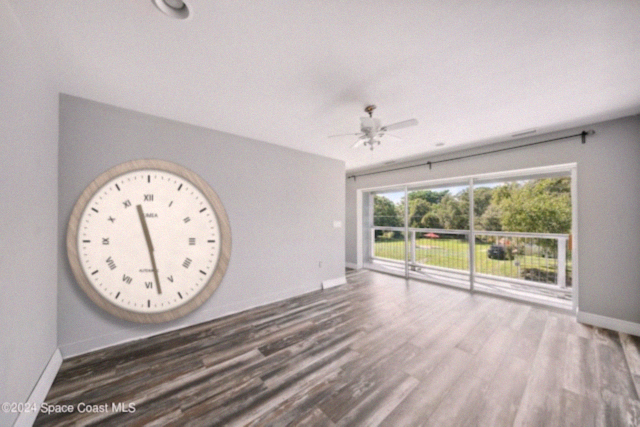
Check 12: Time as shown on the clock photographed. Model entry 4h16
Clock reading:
11h28
